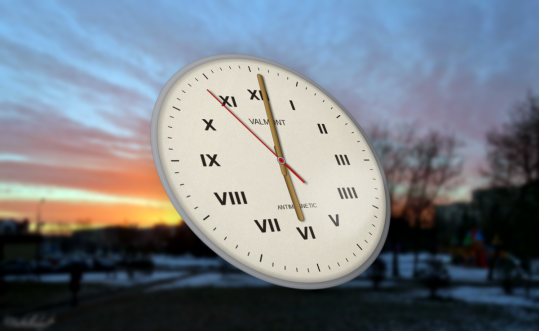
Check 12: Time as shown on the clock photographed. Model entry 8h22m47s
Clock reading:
6h00m54s
